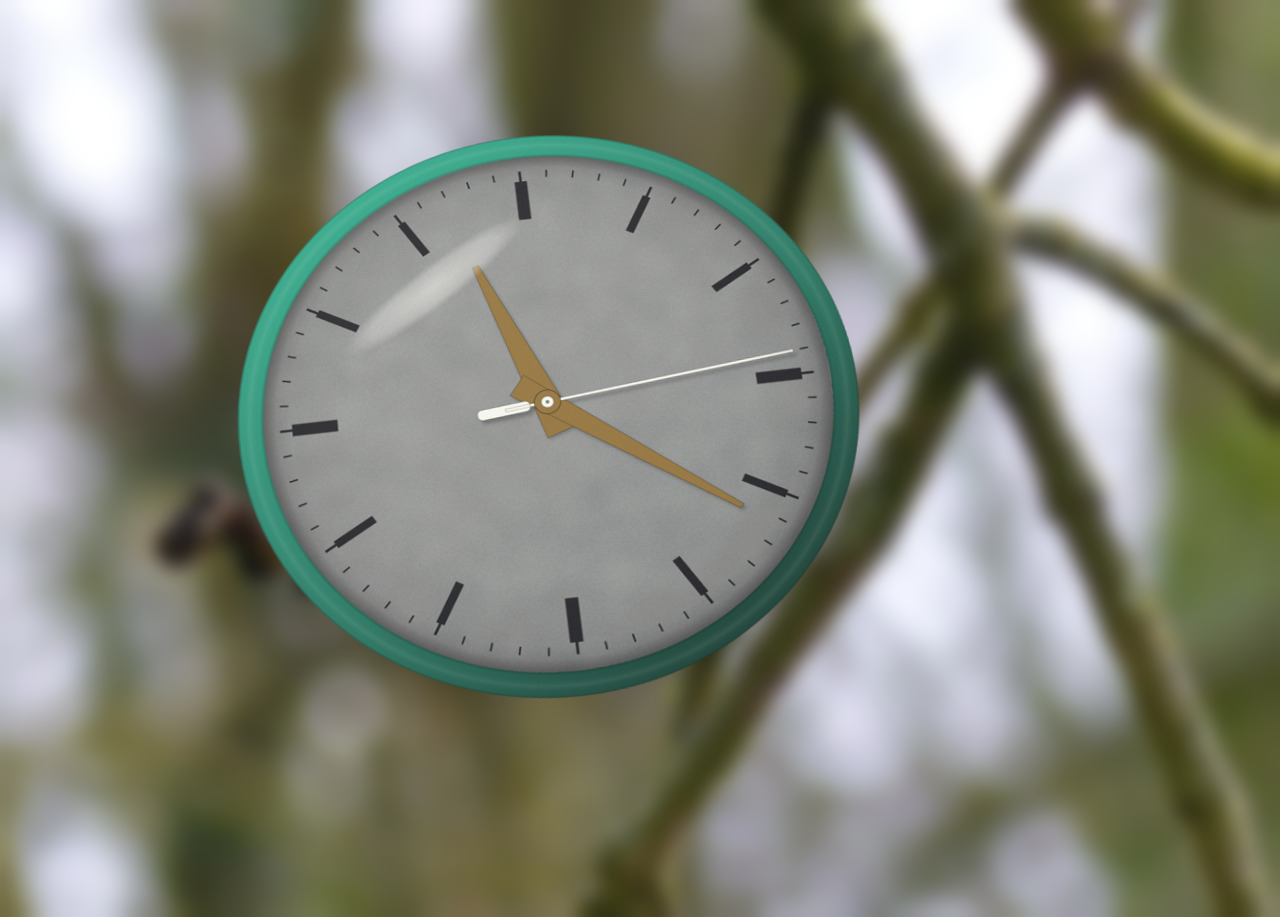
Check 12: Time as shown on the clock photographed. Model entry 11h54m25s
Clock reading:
11h21m14s
